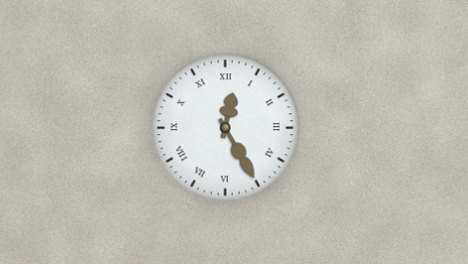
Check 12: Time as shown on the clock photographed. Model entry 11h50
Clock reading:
12h25
